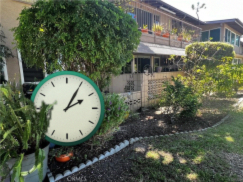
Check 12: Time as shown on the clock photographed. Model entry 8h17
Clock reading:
2h05
